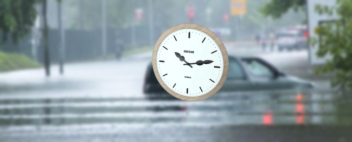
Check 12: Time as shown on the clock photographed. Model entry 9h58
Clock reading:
10h13
